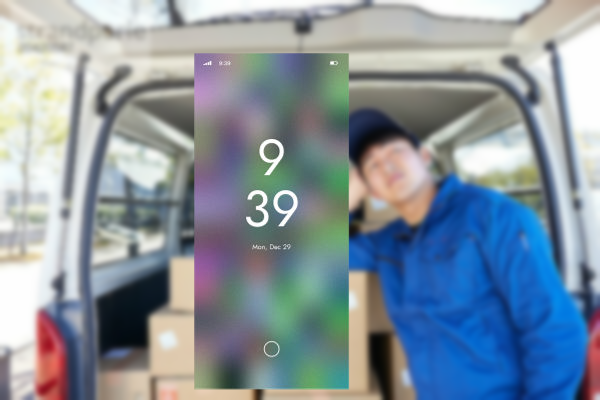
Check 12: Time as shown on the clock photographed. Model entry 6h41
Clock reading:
9h39
